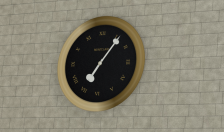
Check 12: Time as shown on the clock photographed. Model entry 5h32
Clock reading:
7h06
